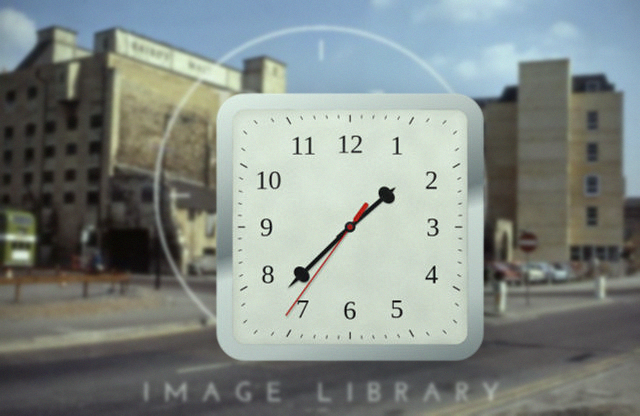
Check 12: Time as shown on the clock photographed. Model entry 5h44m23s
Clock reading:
1h37m36s
